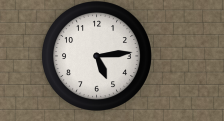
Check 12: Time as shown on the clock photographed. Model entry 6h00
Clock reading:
5h14
